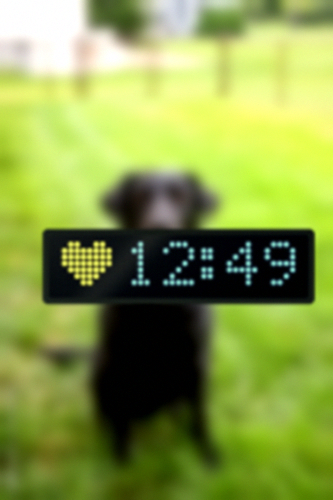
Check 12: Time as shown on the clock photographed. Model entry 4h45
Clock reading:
12h49
